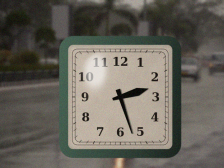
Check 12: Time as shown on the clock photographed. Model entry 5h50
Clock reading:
2h27
